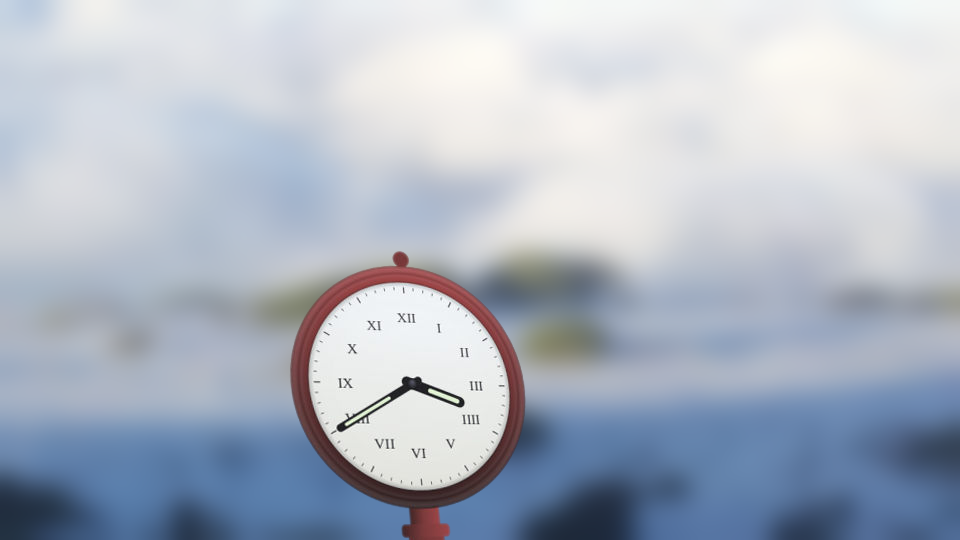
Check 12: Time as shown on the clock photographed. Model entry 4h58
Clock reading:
3h40
